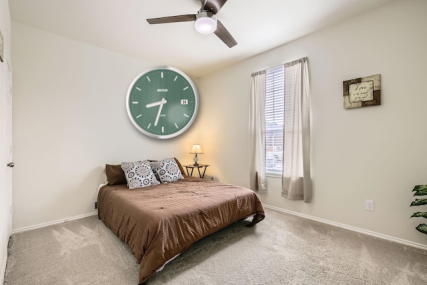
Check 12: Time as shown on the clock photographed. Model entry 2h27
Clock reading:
8h33
